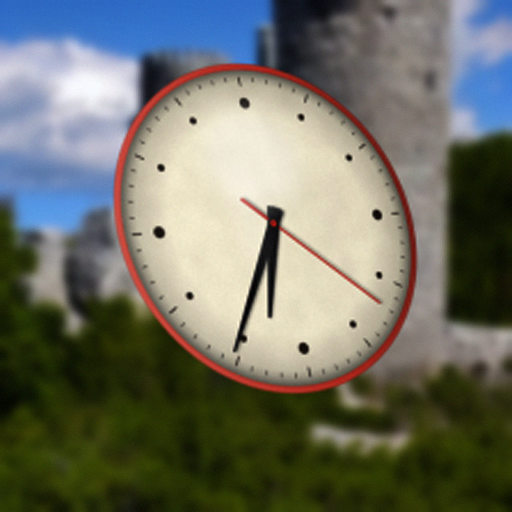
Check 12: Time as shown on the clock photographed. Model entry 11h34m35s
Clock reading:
6h35m22s
